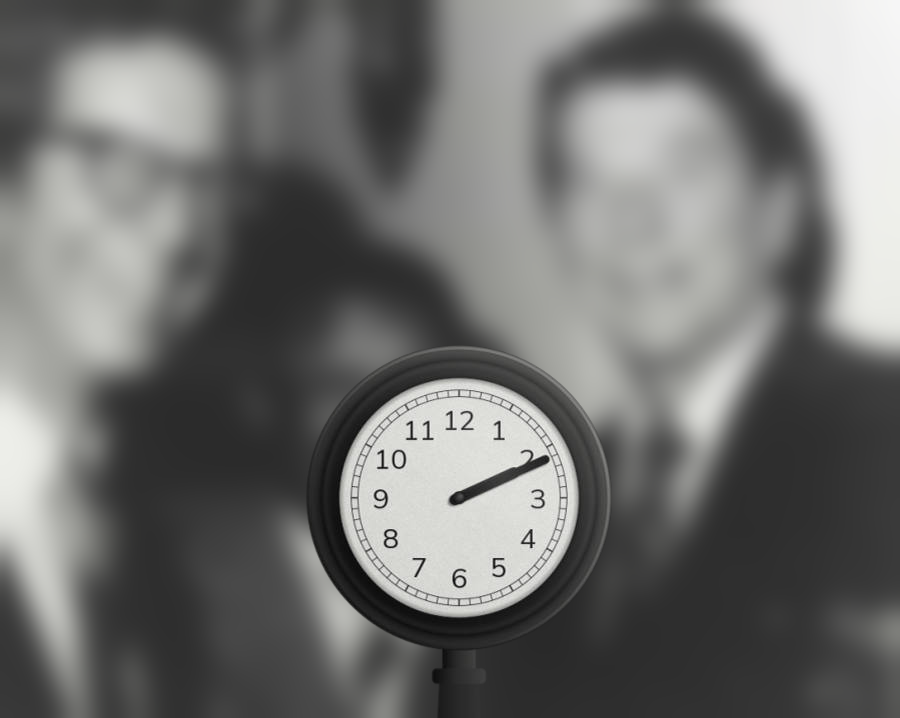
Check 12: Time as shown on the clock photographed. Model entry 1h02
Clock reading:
2h11
